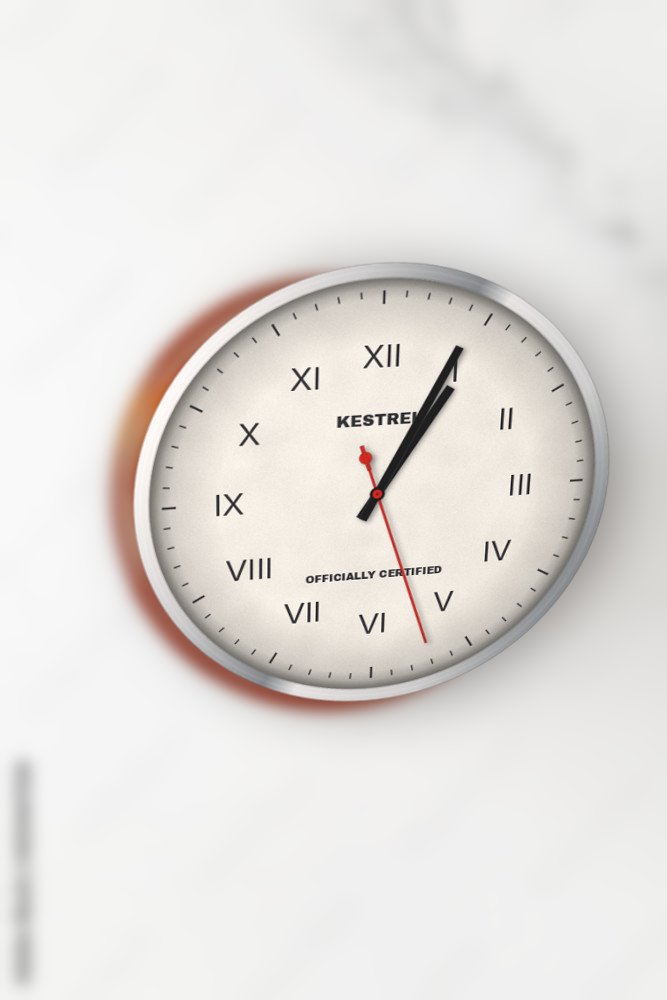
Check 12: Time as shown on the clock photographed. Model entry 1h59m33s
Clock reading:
1h04m27s
